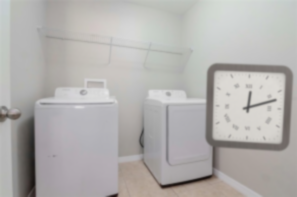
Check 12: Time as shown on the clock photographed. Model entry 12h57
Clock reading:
12h12
